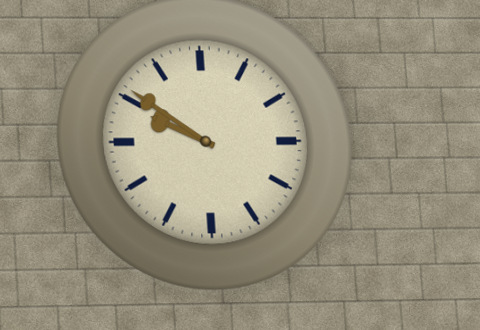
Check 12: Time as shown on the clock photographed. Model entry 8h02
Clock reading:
9h51
